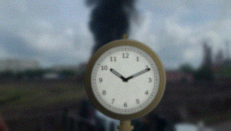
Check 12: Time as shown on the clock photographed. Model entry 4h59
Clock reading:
10h11
